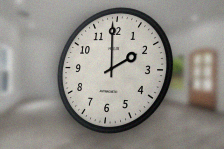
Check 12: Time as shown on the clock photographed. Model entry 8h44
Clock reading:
1h59
